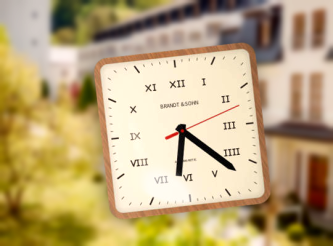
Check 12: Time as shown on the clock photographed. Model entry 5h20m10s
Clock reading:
6h22m12s
